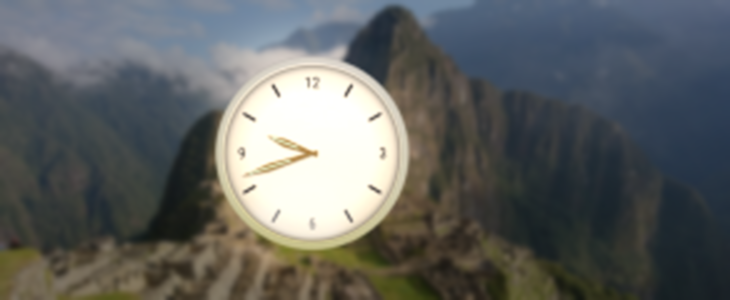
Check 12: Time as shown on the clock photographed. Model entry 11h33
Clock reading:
9h42
